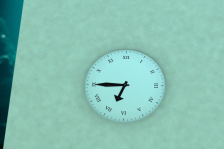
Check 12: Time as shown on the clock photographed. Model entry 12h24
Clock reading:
6h45
